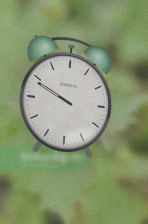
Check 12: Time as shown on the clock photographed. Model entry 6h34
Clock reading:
9h49
